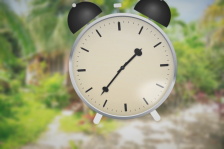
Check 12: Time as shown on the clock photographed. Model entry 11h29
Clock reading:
1h37
